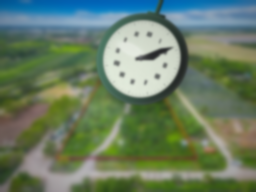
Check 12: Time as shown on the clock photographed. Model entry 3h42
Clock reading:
2h09
